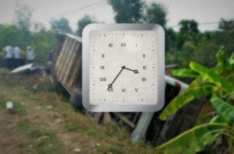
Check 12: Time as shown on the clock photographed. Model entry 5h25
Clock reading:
3h36
